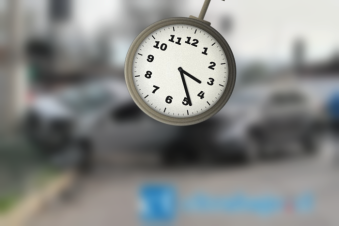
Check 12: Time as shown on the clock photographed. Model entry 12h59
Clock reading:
3h24
